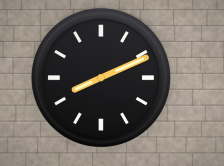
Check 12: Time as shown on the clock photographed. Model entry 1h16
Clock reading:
8h11
